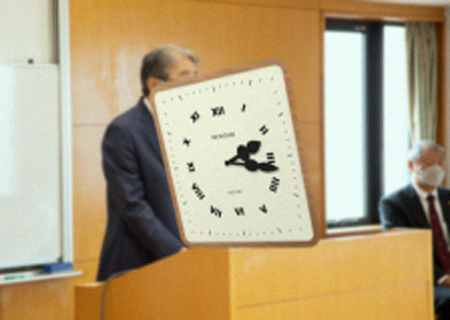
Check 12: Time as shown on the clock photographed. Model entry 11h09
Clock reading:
2h17
